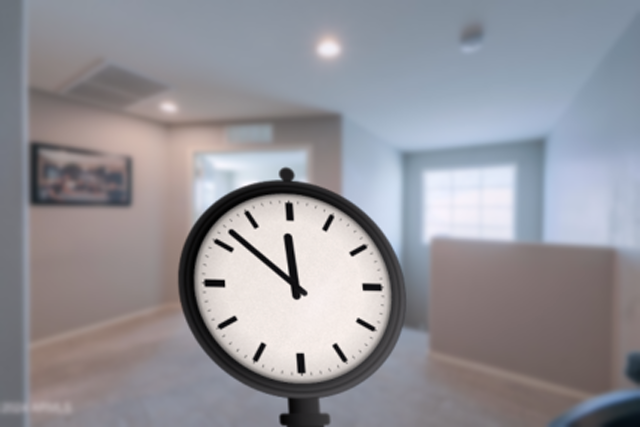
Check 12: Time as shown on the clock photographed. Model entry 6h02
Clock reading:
11h52
